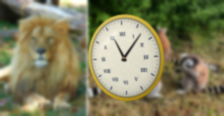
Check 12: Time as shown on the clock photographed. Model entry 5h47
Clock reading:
11h07
